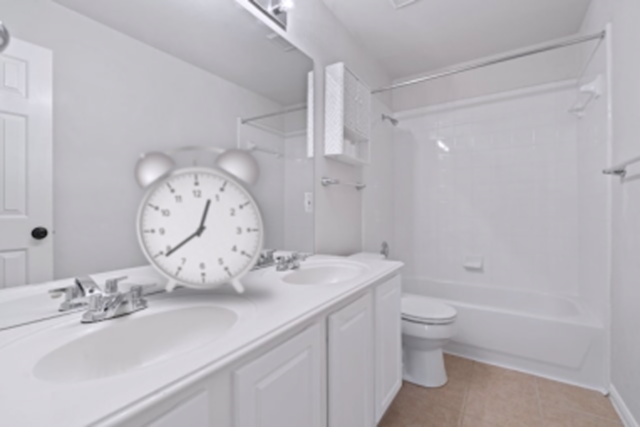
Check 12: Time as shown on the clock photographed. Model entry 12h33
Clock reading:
12h39
